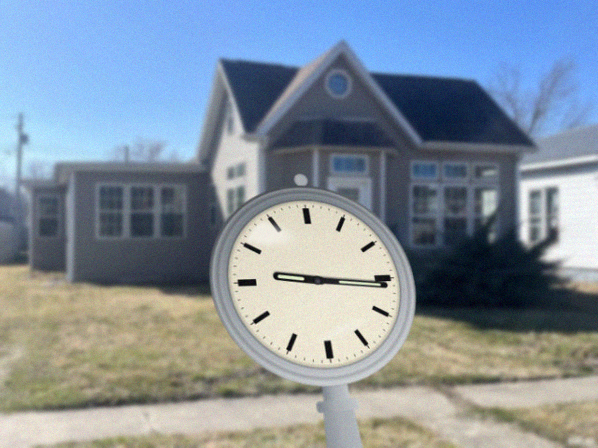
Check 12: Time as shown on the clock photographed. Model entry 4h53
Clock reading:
9h16
